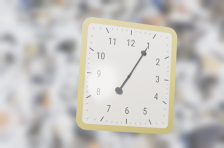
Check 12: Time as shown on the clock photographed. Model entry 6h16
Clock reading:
7h05
